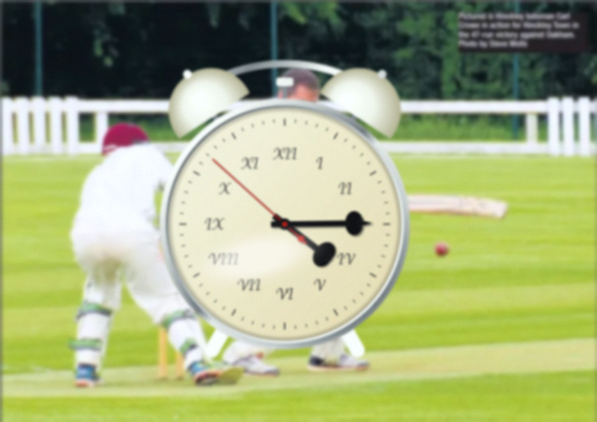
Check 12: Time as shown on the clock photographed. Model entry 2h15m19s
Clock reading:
4h14m52s
